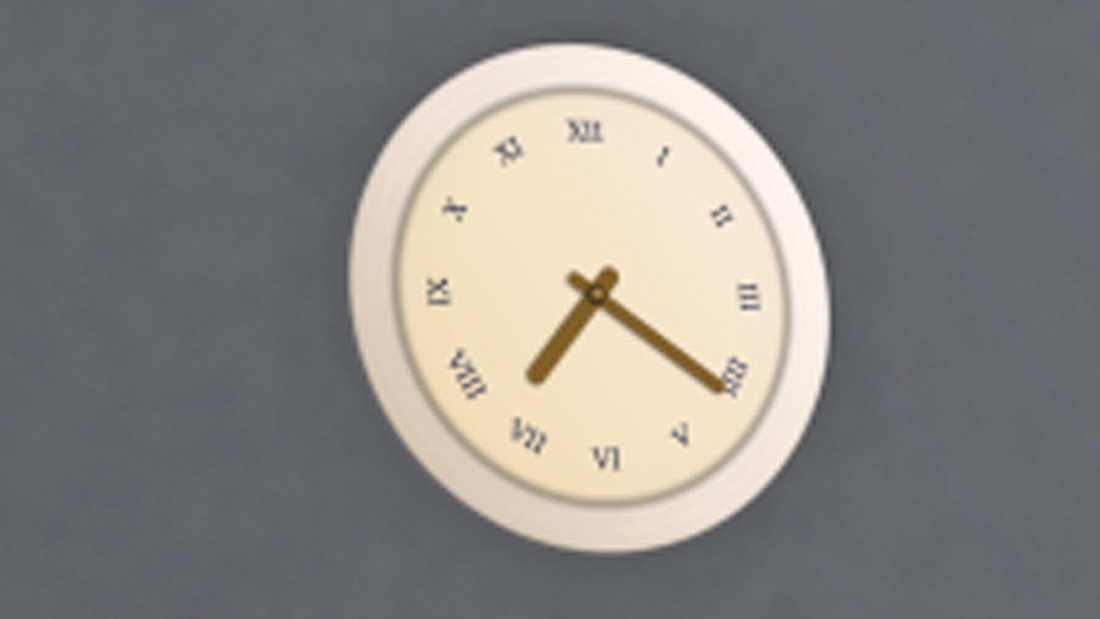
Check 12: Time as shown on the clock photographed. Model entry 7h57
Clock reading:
7h21
